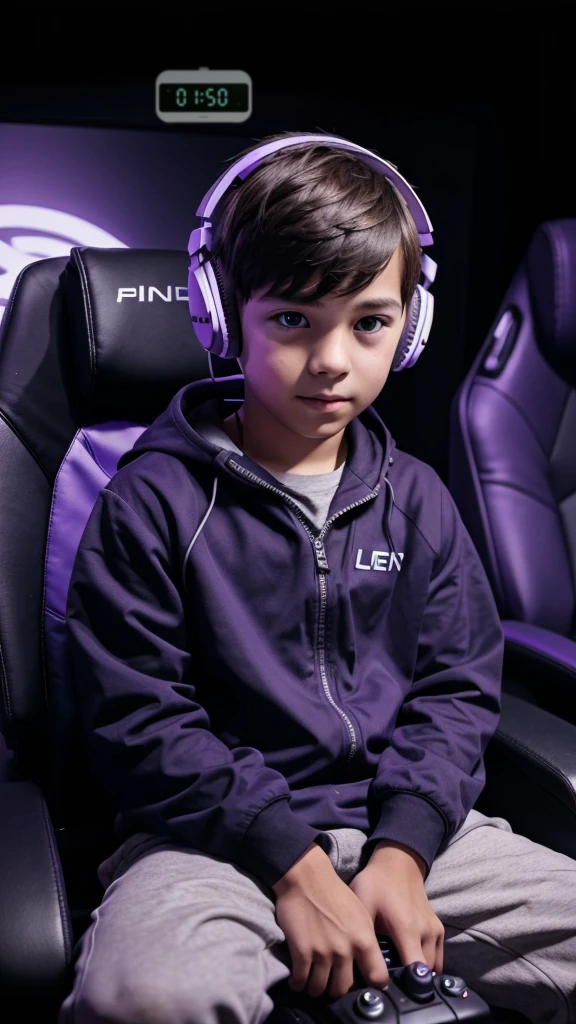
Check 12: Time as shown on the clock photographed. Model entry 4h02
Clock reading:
1h50
